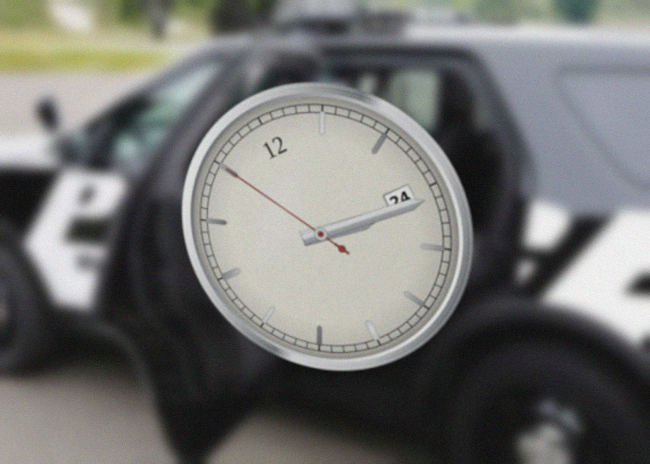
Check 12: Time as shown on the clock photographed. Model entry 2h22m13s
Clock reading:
3h15m55s
